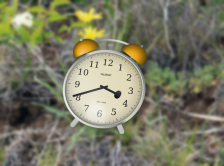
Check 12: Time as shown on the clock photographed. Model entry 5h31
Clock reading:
3h41
